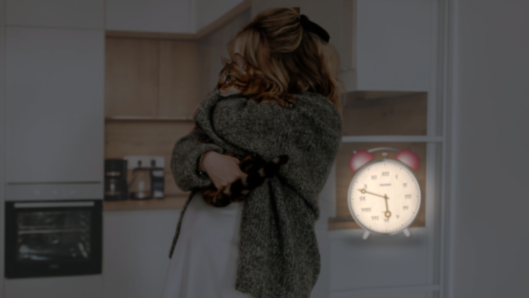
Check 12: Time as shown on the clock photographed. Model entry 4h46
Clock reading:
5h48
